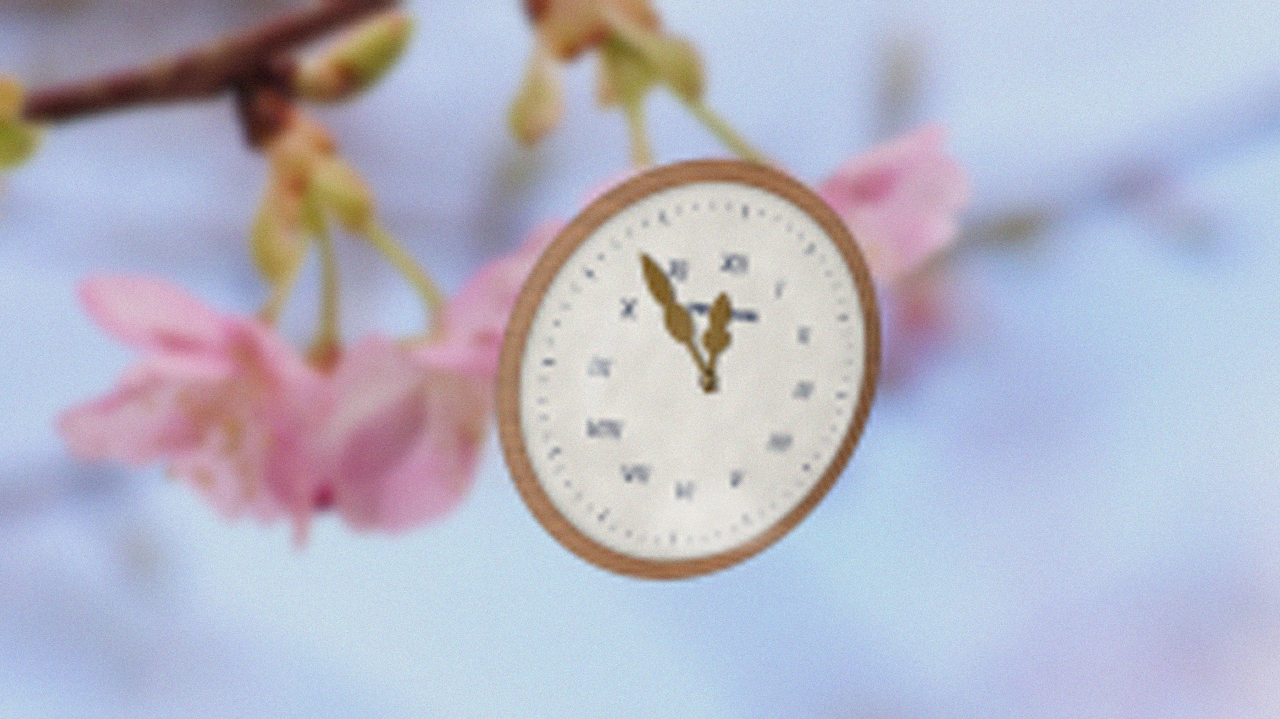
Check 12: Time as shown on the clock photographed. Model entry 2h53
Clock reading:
11h53
